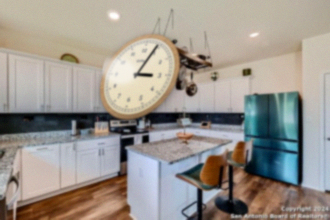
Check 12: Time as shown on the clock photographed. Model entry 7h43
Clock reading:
3h04
